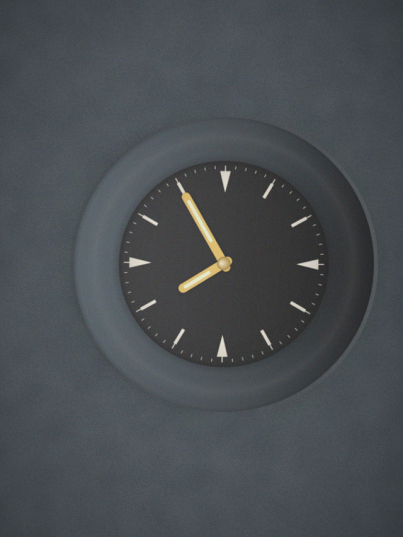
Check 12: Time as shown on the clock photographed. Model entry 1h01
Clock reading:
7h55
